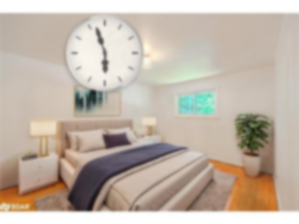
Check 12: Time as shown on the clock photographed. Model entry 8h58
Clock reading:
5h57
